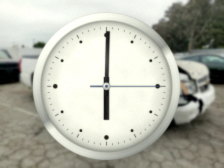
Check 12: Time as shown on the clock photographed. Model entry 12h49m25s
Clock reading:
6h00m15s
